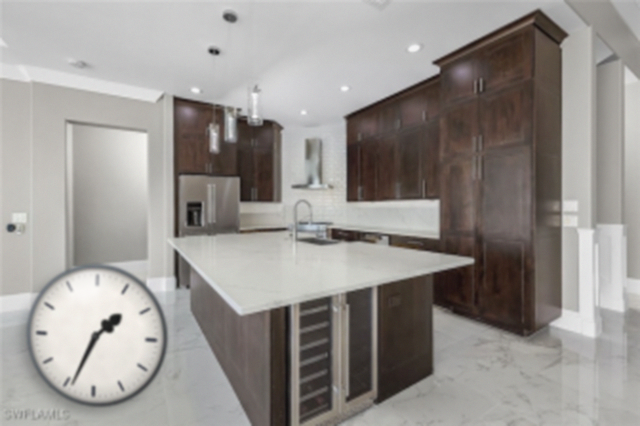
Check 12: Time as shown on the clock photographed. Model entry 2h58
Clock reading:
1h34
